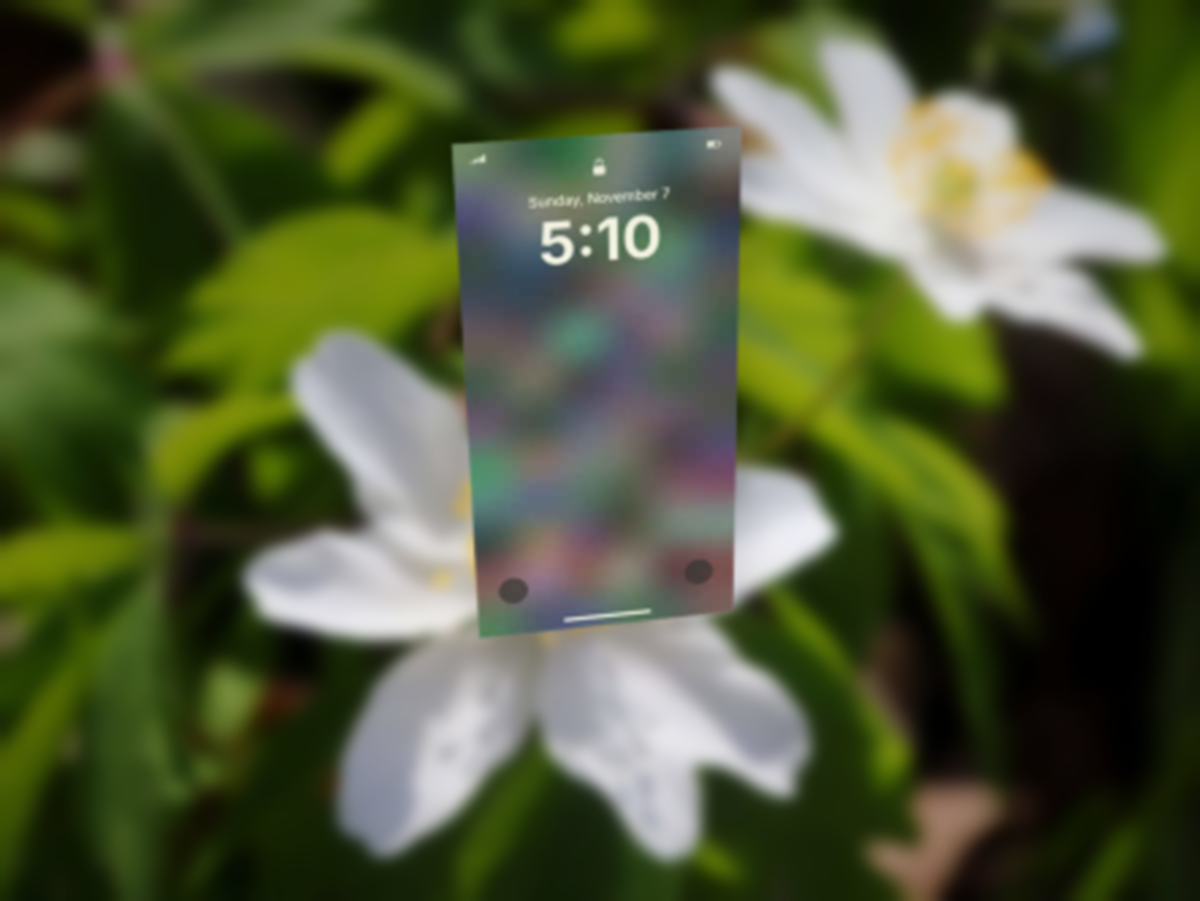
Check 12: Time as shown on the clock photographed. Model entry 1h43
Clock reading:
5h10
